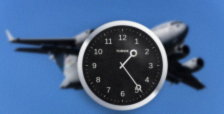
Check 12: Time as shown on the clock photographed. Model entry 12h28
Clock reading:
1h24
